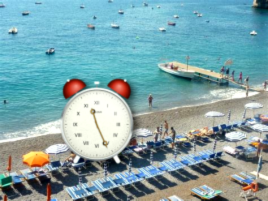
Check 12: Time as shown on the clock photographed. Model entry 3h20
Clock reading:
11h26
